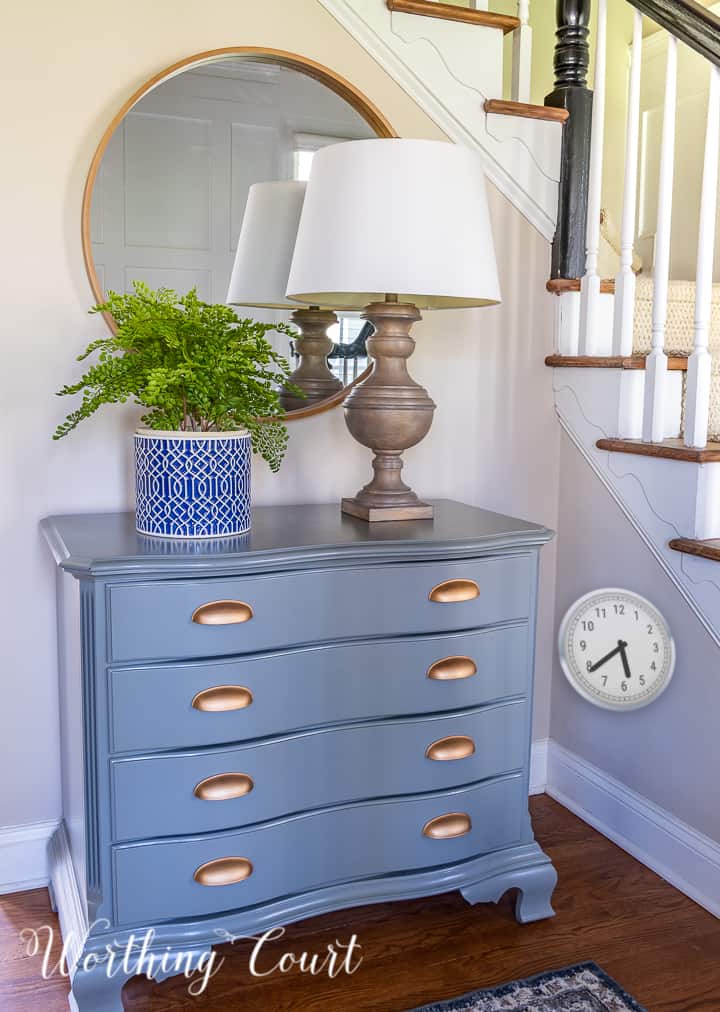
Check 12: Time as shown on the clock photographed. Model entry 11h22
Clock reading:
5h39
